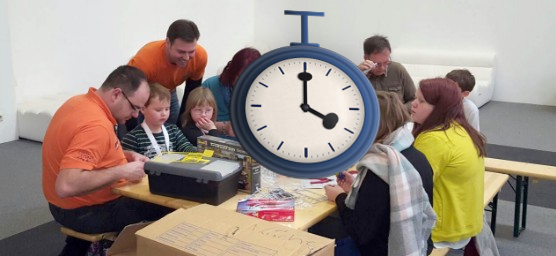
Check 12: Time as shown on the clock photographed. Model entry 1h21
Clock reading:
4h00
